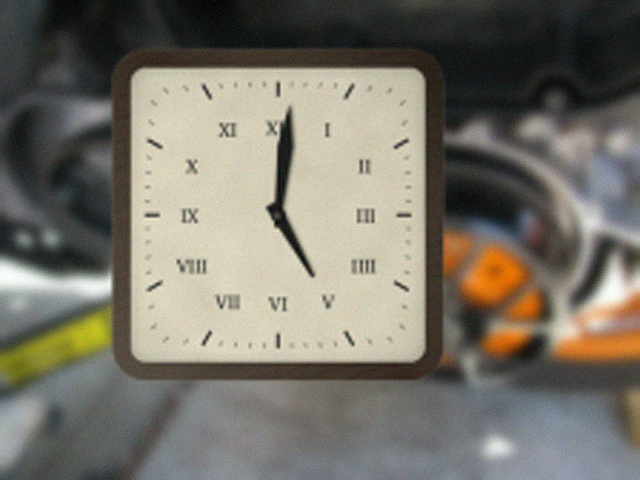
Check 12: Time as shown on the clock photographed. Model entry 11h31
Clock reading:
5h01
